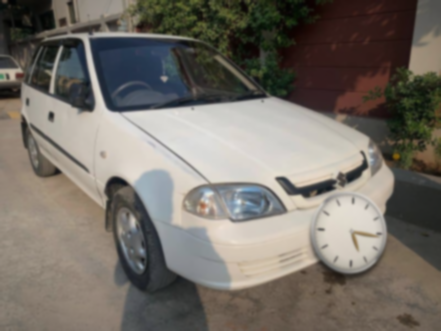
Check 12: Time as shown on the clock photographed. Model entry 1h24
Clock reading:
5h16
